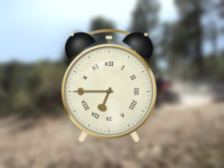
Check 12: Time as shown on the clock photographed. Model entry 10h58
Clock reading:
6h45
